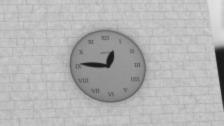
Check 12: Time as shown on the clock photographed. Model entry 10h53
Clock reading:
12h46
